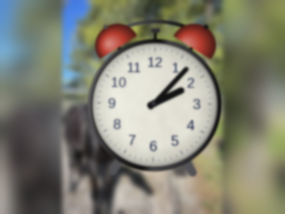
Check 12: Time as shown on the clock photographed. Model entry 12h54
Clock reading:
2h07
